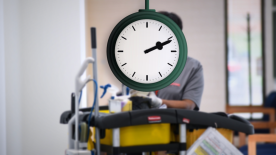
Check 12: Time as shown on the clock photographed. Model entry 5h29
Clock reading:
2h11
